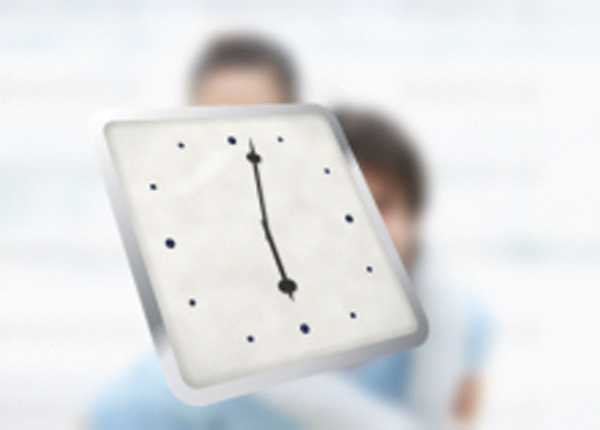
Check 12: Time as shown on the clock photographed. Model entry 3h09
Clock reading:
6h02
